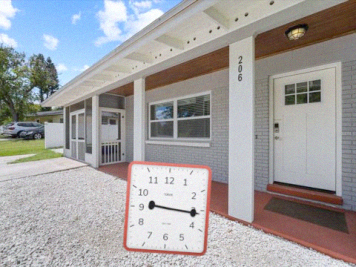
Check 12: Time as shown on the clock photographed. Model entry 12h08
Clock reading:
9h16
